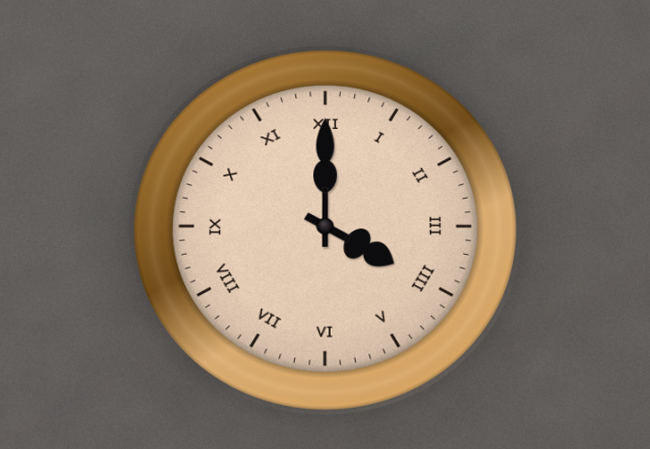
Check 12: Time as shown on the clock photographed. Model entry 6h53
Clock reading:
4h00
